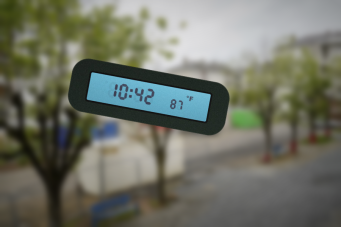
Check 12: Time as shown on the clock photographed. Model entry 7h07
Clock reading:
10h42
